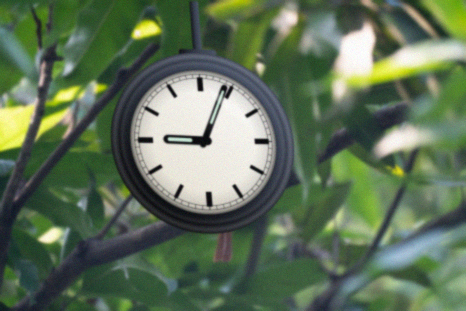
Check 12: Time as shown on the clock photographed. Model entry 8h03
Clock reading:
9h04
